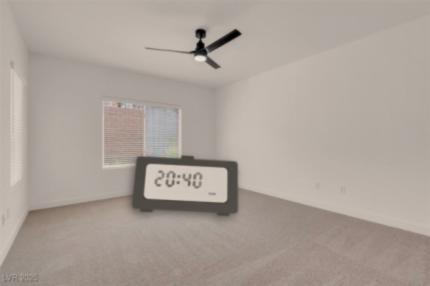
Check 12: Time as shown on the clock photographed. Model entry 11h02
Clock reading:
20h40
